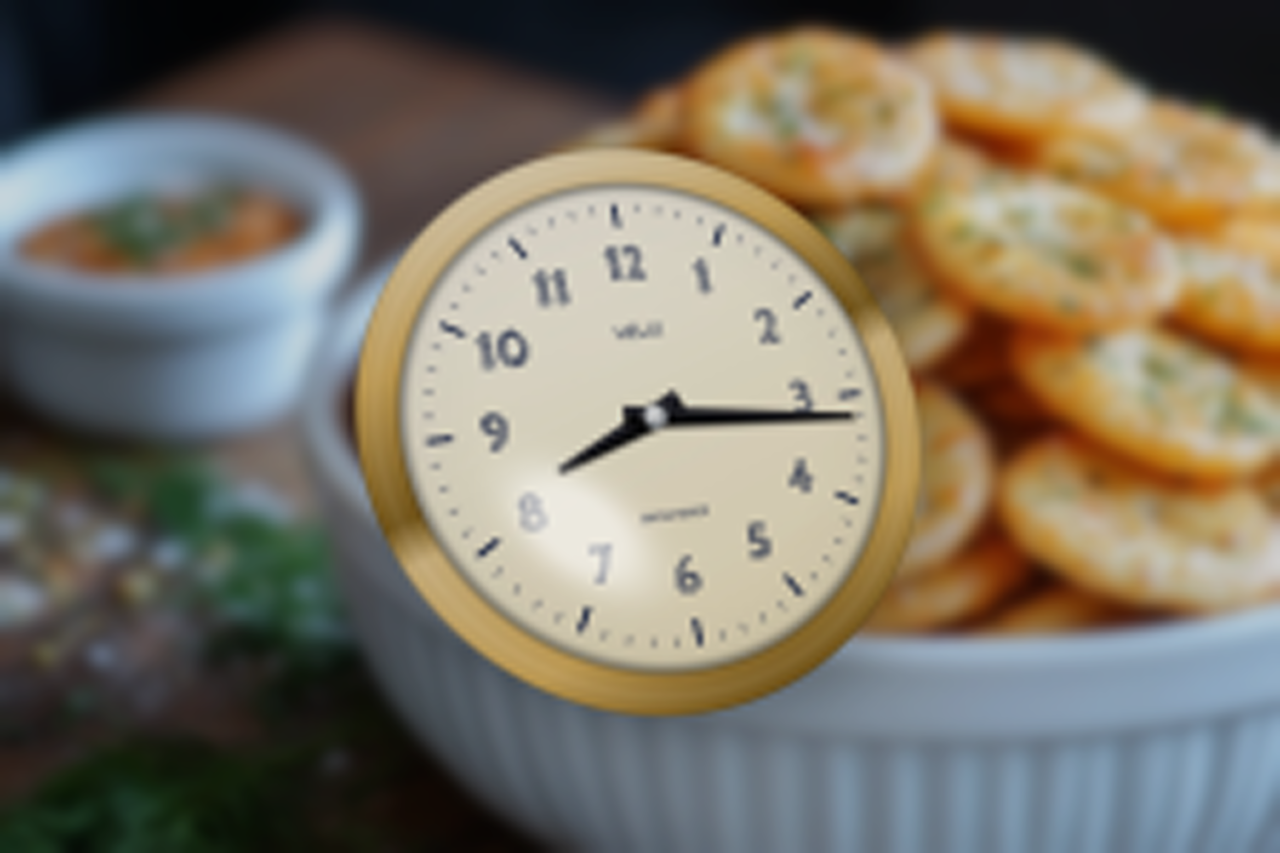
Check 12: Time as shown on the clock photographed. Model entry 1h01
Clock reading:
8h16
